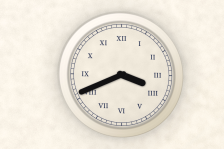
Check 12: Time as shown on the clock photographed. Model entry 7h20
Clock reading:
3h41
